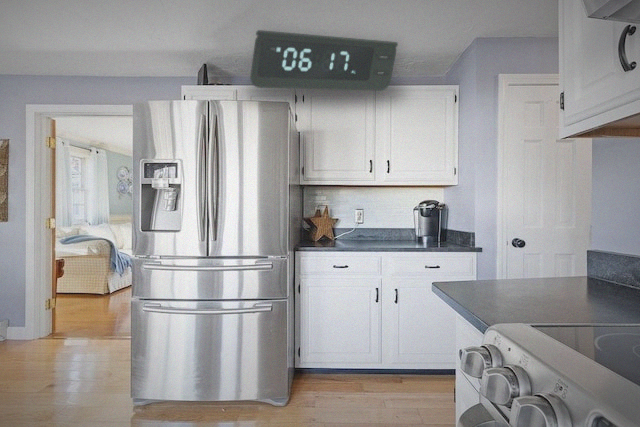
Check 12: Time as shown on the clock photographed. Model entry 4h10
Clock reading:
6h17
